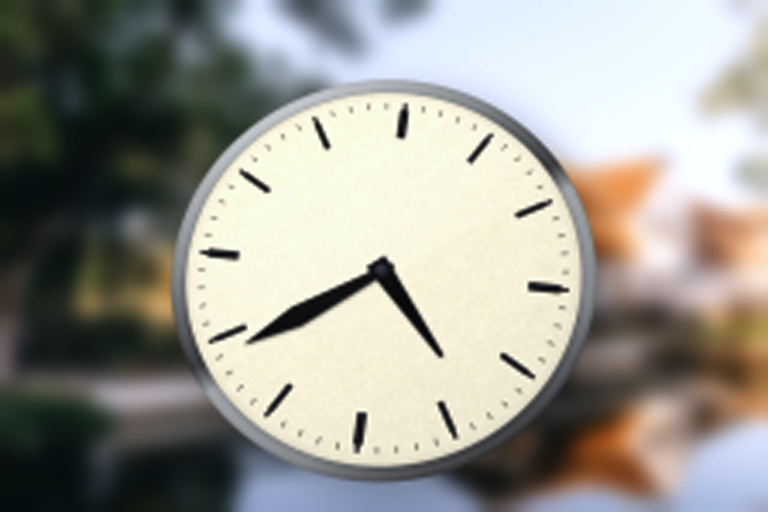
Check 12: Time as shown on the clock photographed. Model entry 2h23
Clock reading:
4h39
